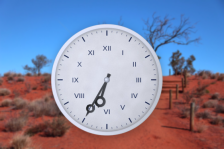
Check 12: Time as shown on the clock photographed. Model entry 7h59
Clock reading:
6h35
